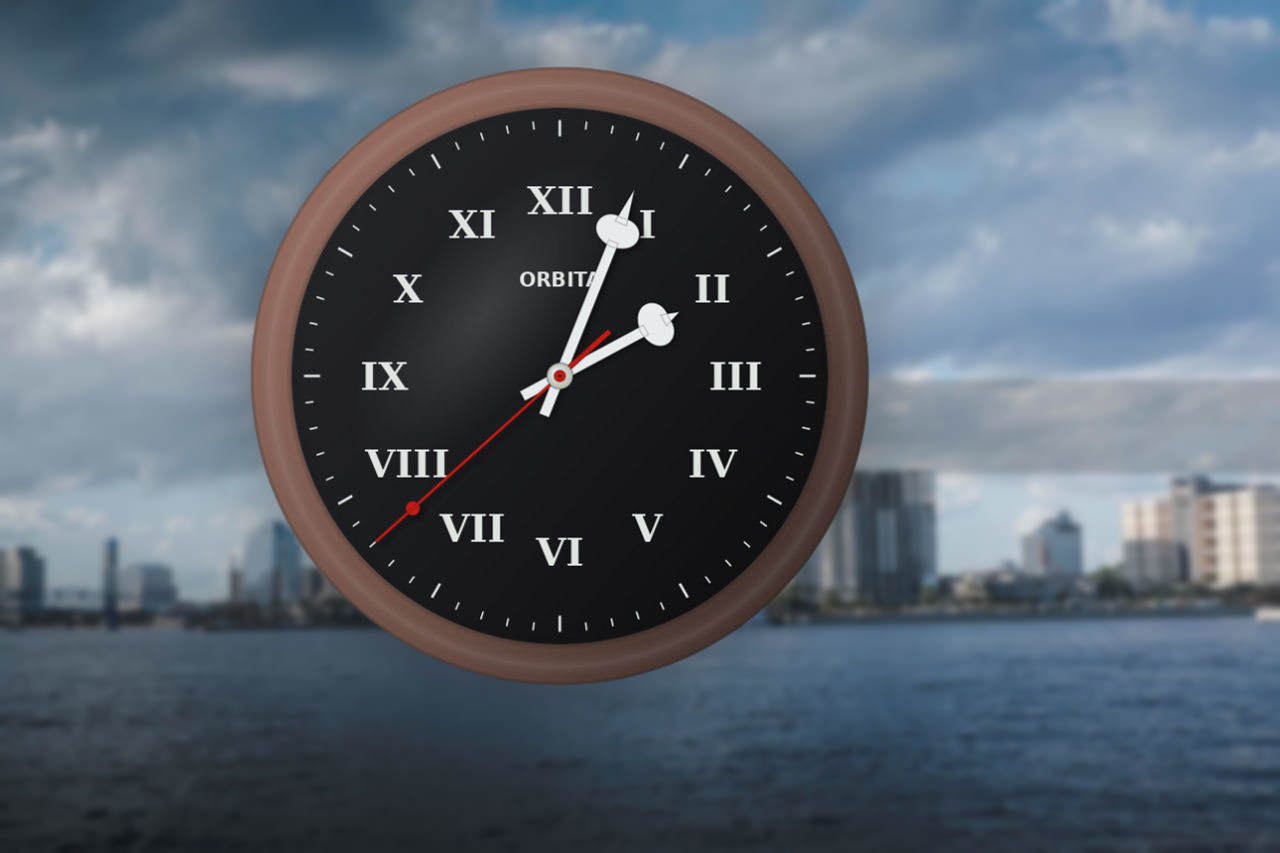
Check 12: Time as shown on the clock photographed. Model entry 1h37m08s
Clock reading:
2h03m38s
